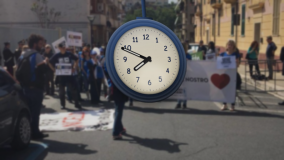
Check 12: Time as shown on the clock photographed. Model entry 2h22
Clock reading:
7h49
